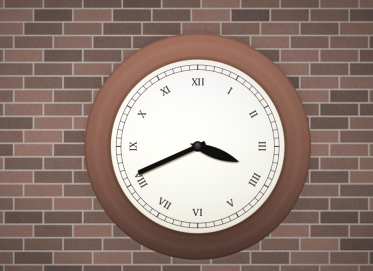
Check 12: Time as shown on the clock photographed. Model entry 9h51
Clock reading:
3h41
